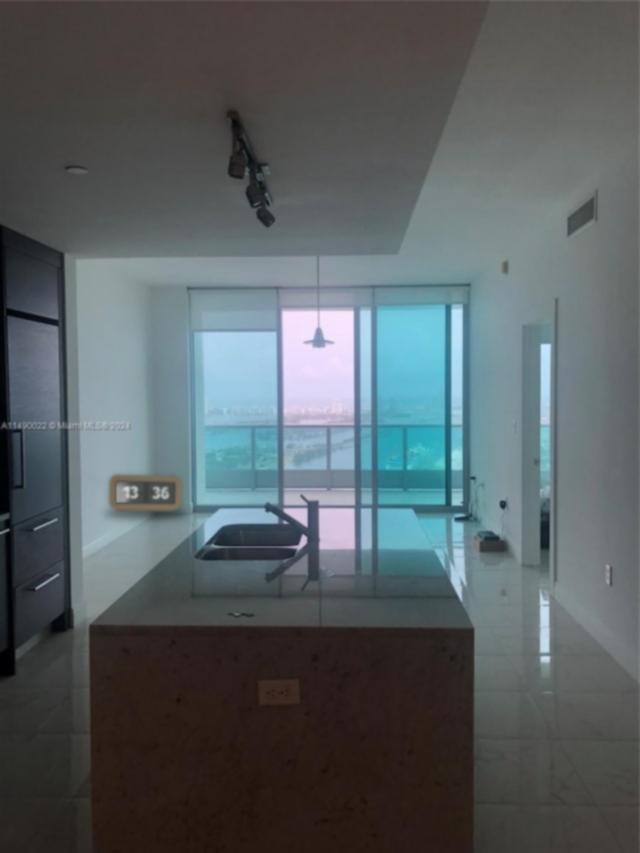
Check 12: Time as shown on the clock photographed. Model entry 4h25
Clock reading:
13h36
